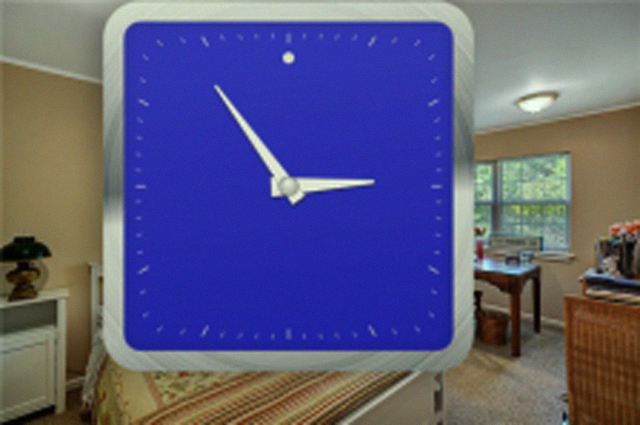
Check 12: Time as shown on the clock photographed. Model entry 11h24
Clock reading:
2h54
